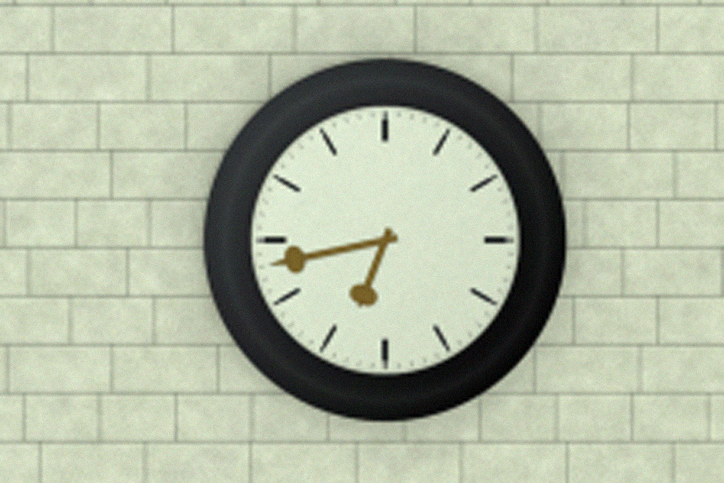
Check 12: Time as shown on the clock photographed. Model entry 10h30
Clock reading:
6h43
